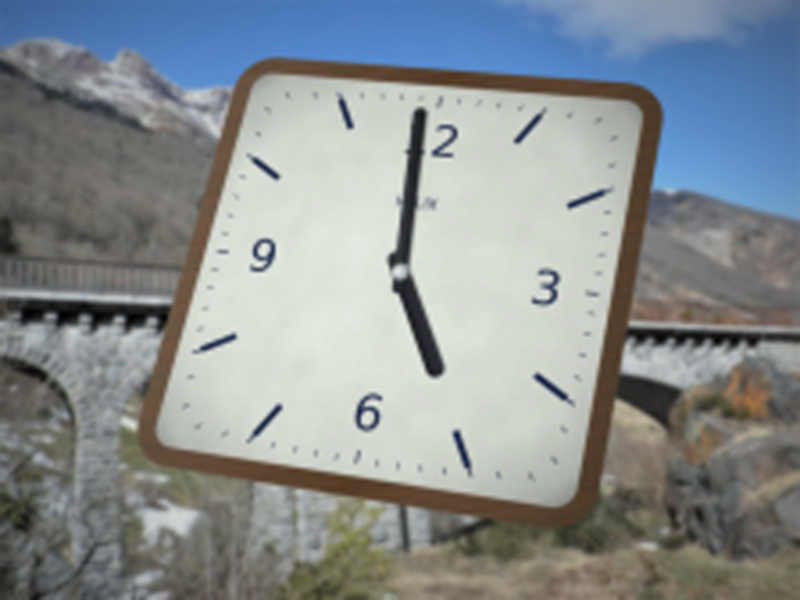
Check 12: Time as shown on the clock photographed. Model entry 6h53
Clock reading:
4h59
